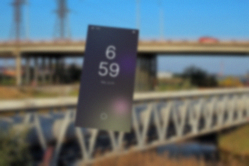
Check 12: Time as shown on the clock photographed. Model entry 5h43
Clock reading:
6h59
